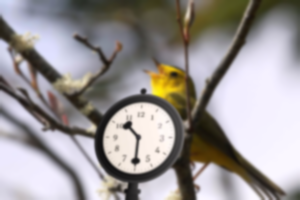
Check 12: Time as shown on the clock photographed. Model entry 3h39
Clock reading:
10h30
